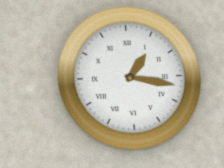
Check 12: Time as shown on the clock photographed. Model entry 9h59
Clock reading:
1h17
